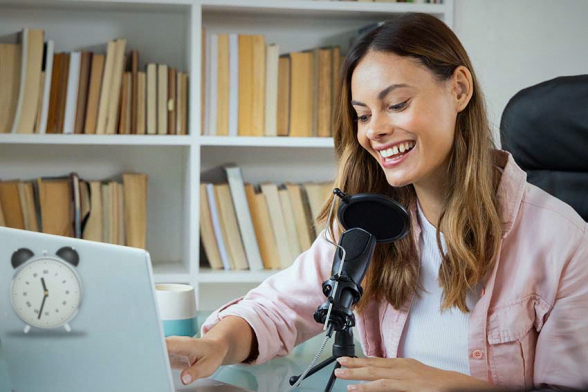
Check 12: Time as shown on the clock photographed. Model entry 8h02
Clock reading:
11h33
